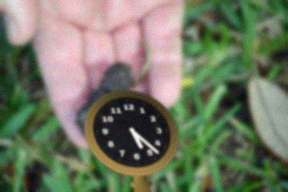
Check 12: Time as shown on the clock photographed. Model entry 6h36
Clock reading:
5h23
